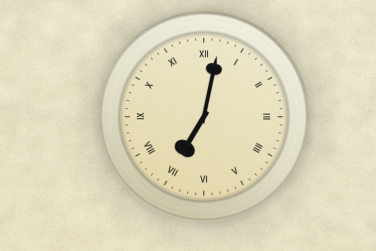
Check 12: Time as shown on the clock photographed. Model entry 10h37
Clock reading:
7h02
